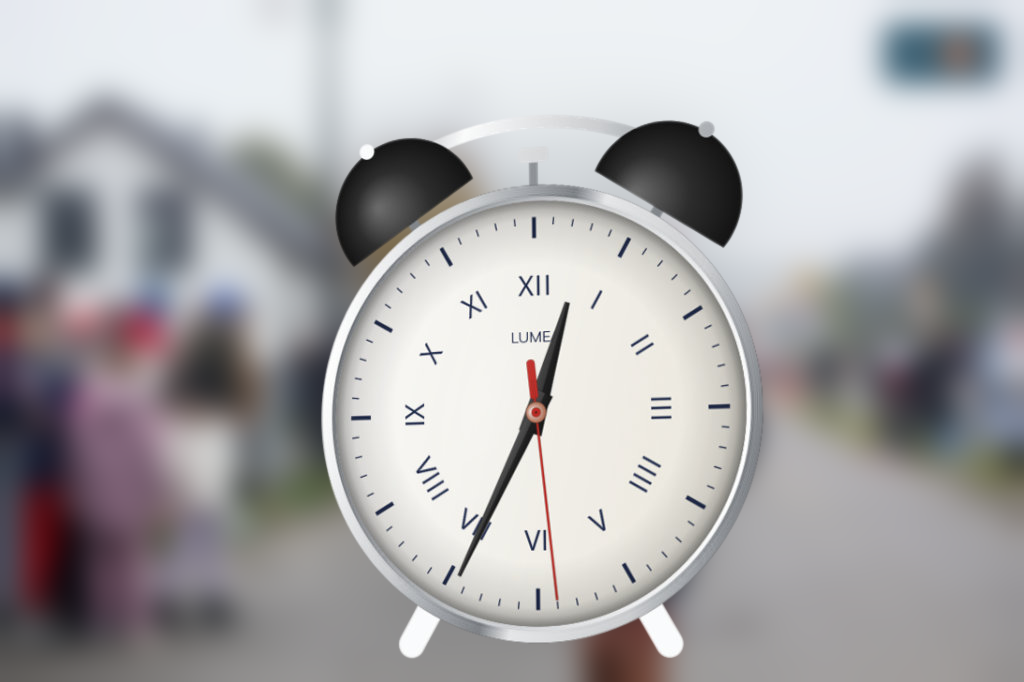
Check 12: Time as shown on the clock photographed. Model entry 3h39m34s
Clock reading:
12h34m29s
